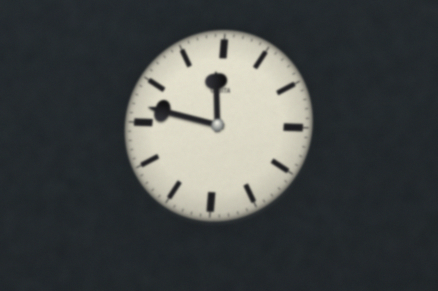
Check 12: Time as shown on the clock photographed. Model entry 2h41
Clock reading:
11h47
